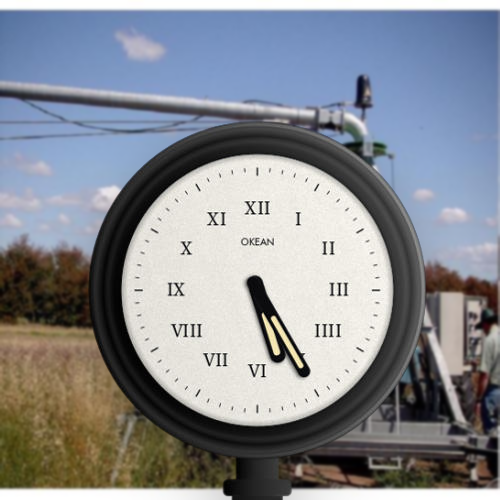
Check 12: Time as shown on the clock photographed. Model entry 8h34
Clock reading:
5h25
